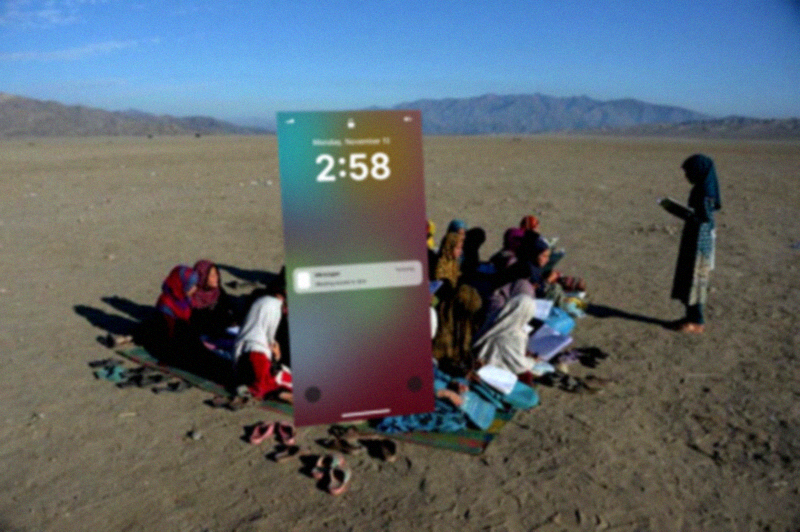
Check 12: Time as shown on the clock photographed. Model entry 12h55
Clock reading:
2h58
